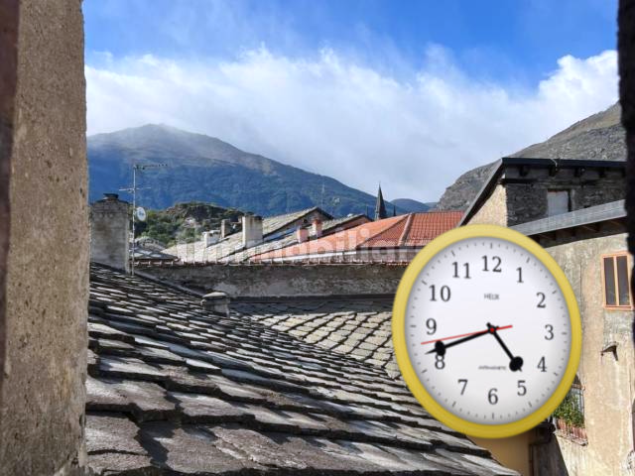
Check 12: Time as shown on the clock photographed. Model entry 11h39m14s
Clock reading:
4h41m43s
